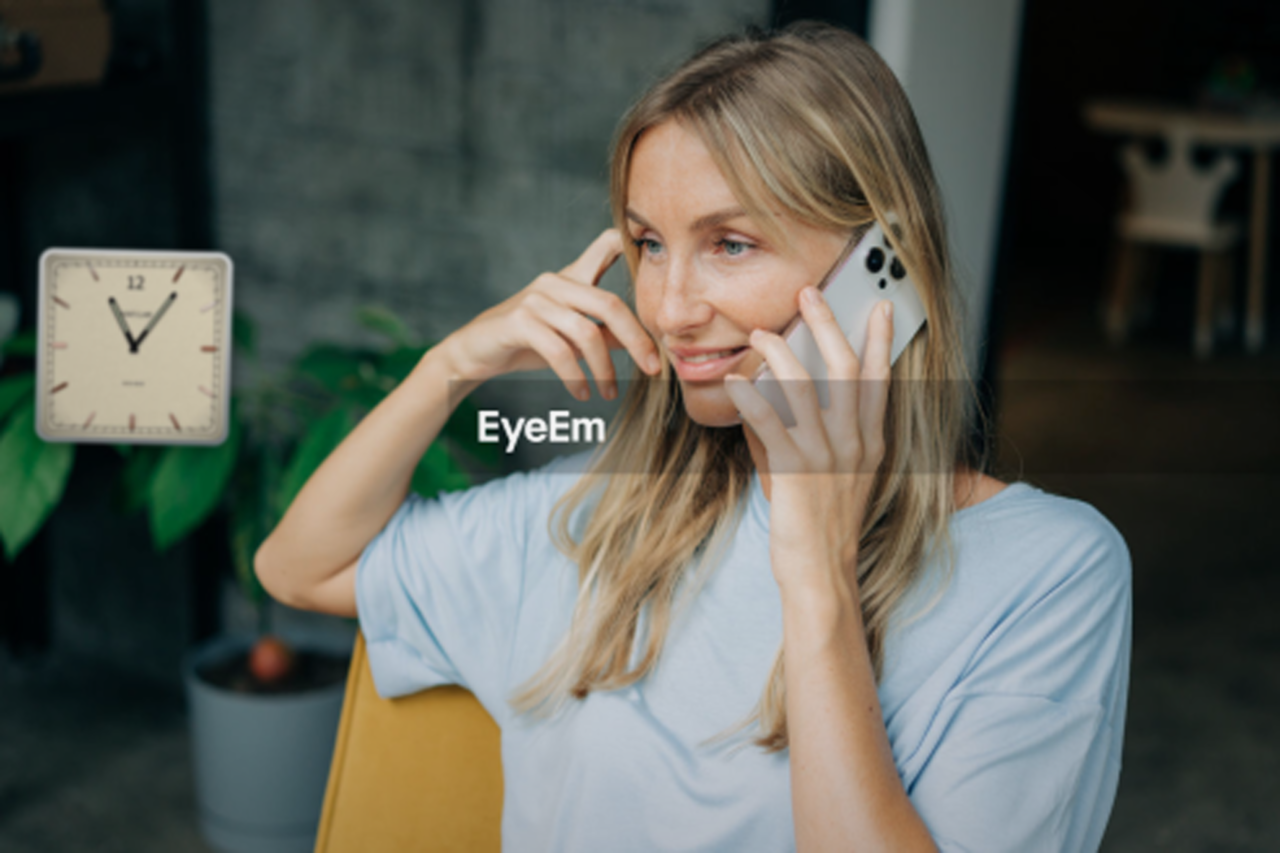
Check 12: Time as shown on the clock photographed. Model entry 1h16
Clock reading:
11h06
